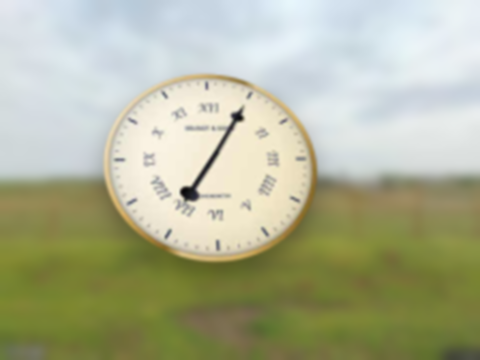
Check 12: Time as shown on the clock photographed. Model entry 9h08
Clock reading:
7h05
